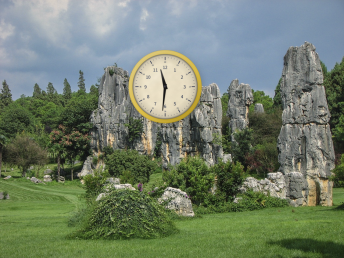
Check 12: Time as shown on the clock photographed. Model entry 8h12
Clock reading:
11h31
